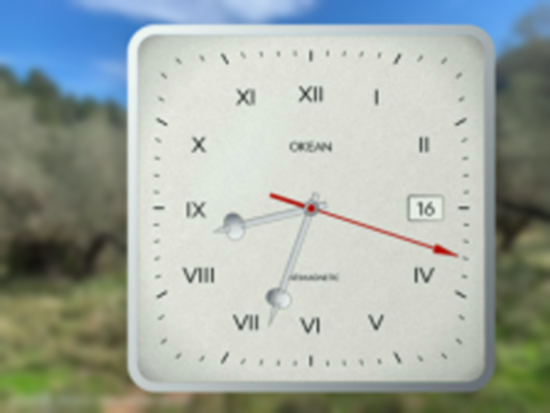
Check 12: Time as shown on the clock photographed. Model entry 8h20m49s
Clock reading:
8h33m18s
